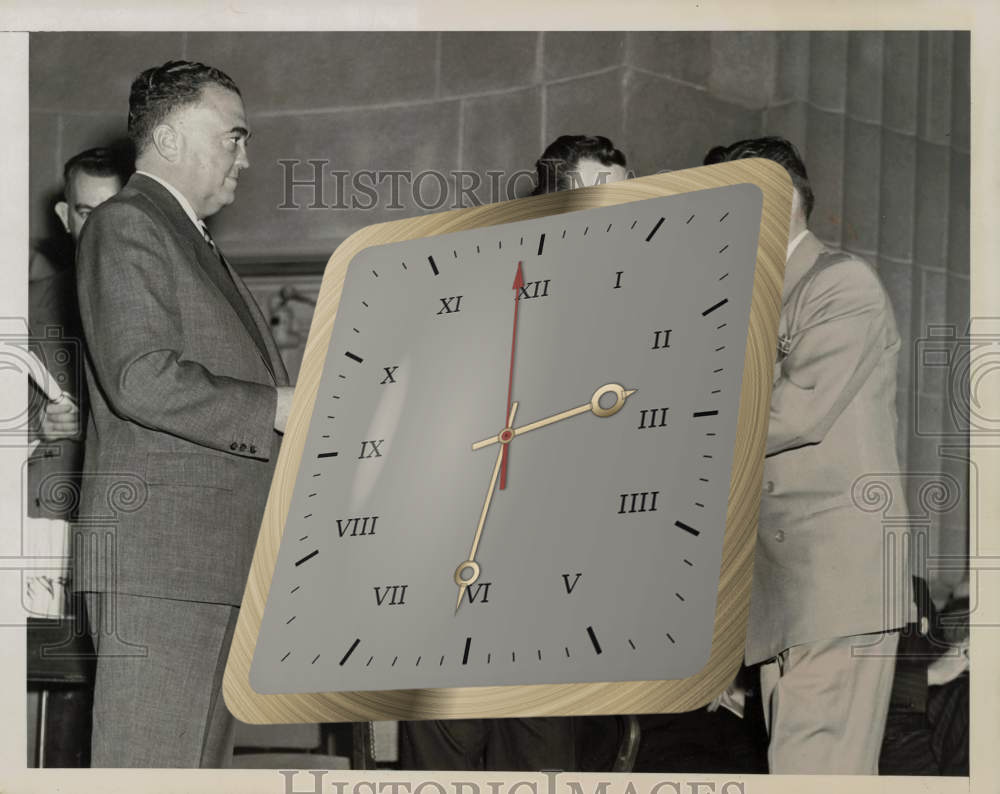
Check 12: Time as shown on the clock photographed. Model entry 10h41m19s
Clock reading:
2h30m59s
